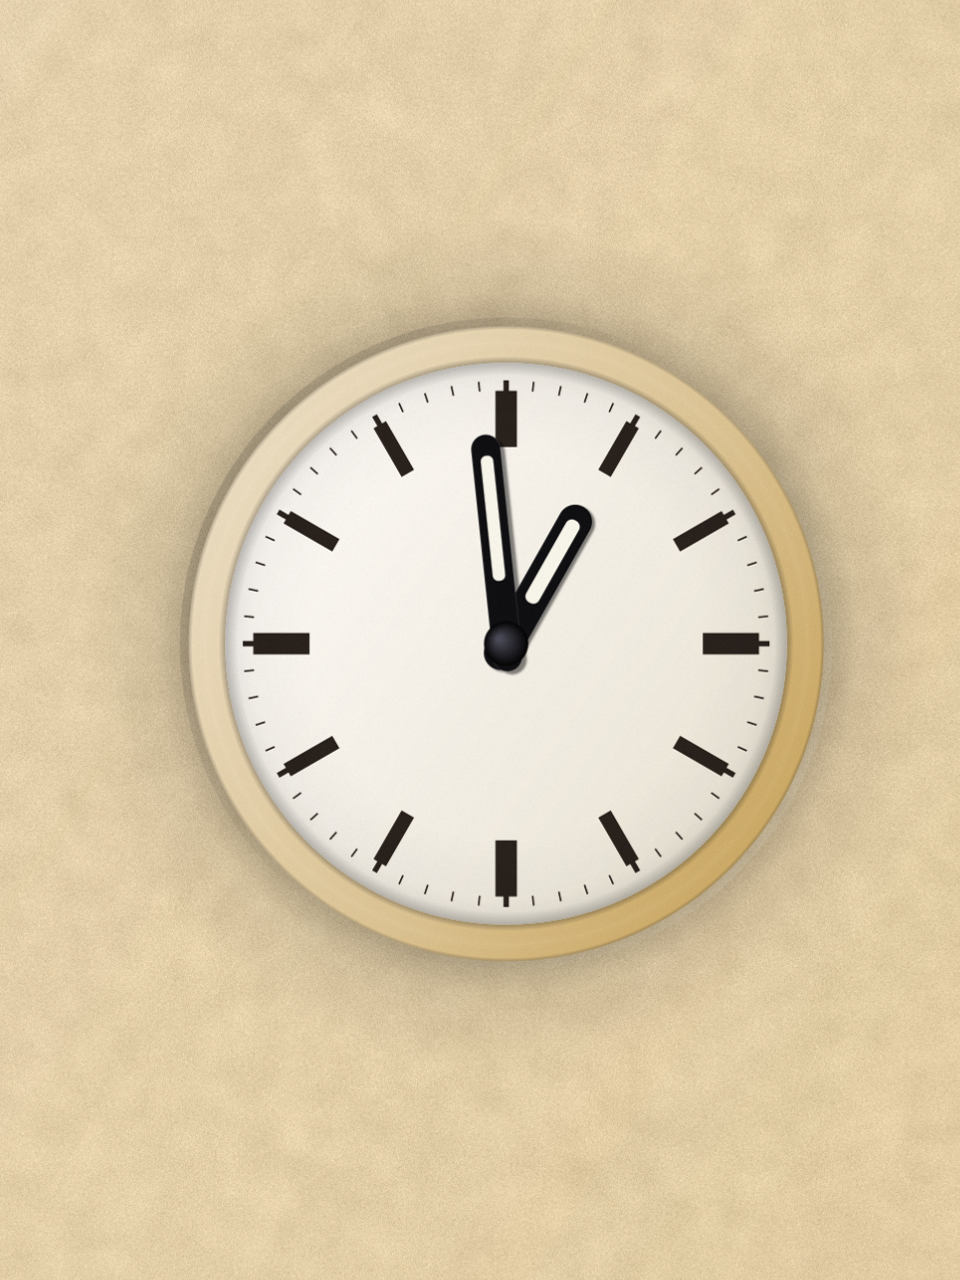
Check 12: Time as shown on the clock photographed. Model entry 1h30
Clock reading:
12h59
